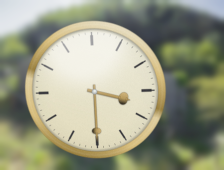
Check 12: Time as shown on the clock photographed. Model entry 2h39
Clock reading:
3h30
